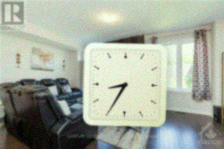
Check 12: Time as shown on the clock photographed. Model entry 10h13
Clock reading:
8h35
